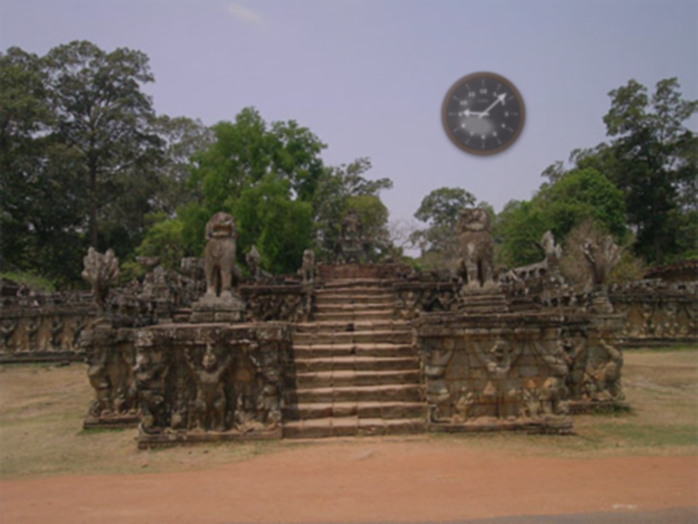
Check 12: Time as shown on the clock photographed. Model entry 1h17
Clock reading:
9h08
